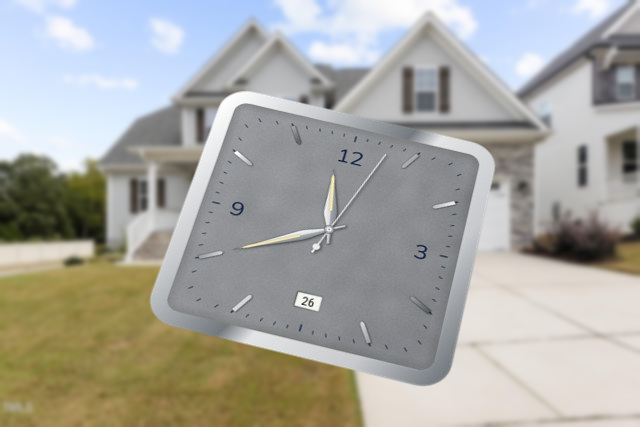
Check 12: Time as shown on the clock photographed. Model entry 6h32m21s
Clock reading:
11h40m03s
